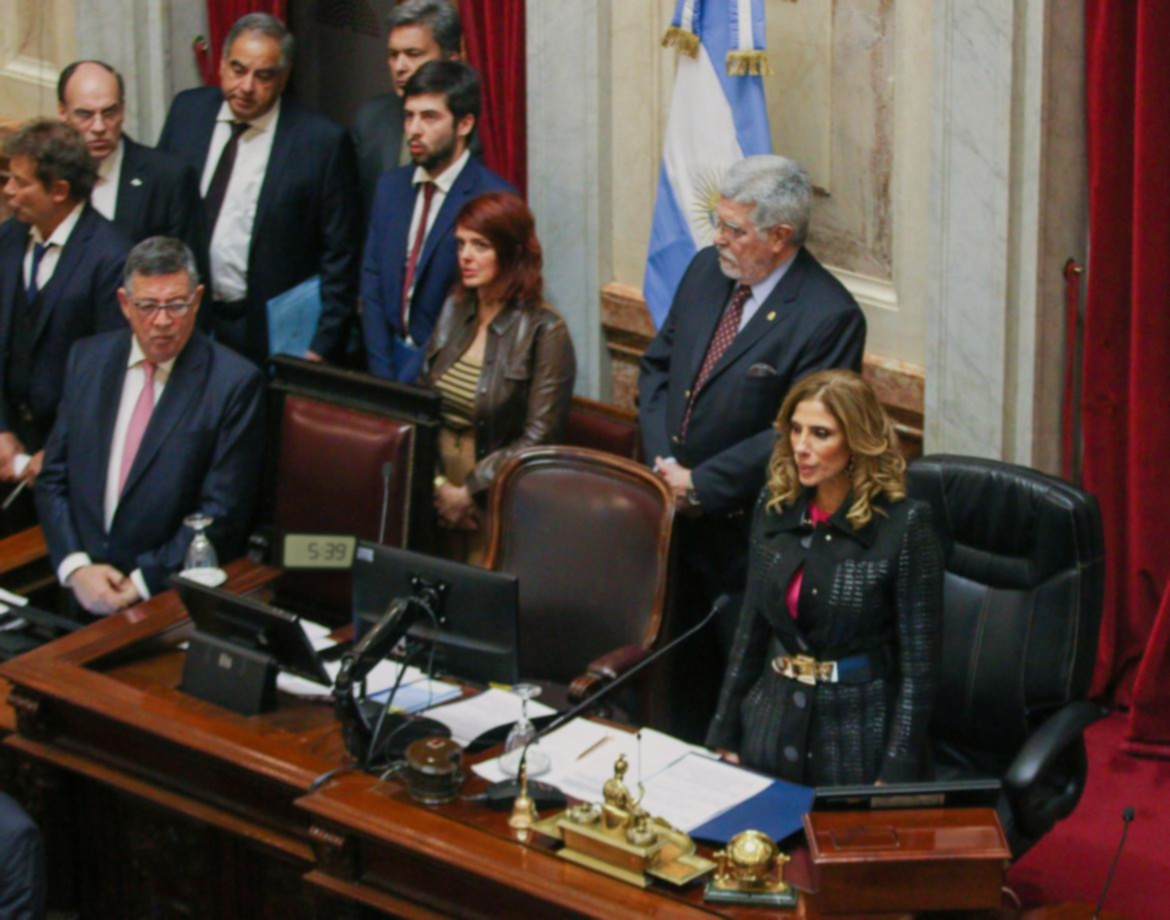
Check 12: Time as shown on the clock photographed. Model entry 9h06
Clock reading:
5h39
